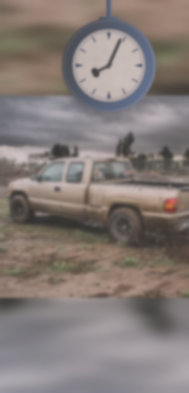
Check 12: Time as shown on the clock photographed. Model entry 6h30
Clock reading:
8h04
